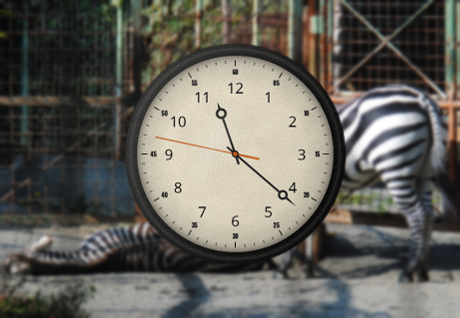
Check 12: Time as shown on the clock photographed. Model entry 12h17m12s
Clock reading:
11h21m47s
